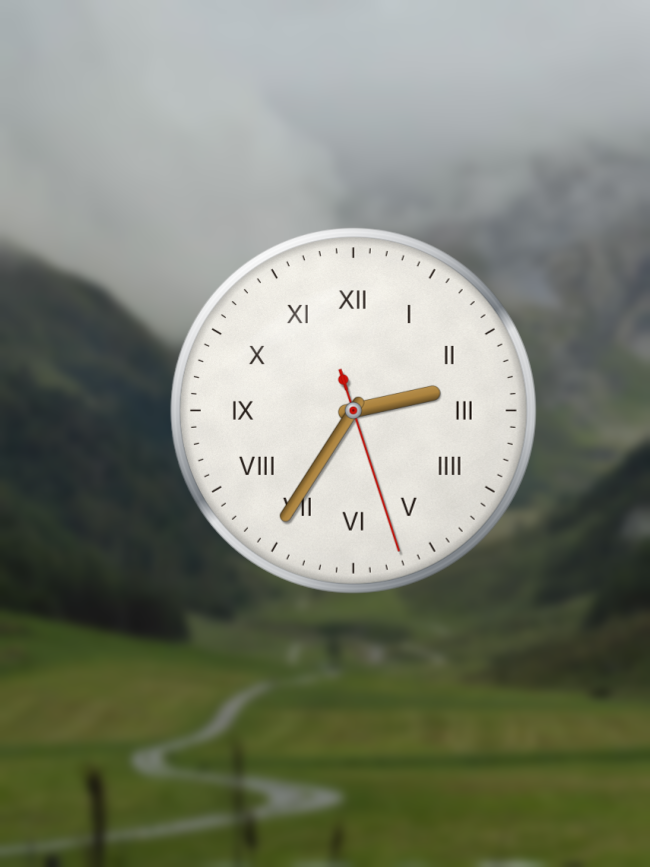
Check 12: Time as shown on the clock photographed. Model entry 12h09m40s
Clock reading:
2h35m27s
